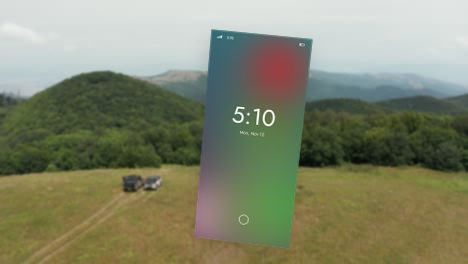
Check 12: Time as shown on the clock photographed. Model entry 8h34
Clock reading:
5h10
